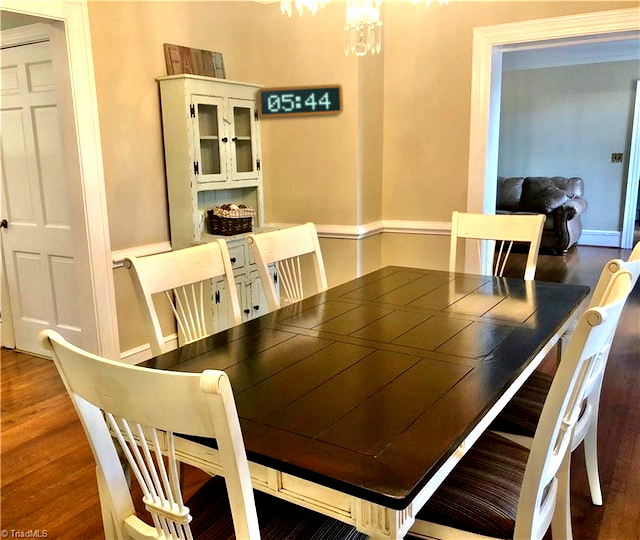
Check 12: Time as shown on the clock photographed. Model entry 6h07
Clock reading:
5h44
